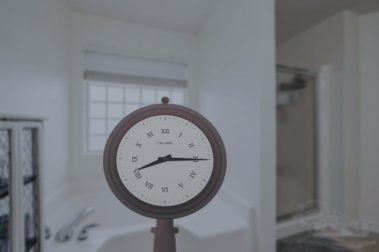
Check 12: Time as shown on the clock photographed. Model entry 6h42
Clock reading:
8h15
